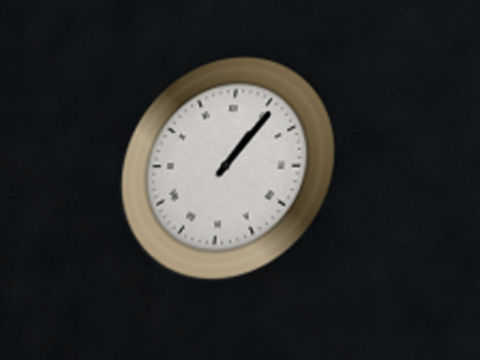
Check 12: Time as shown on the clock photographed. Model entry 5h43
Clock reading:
1h06
